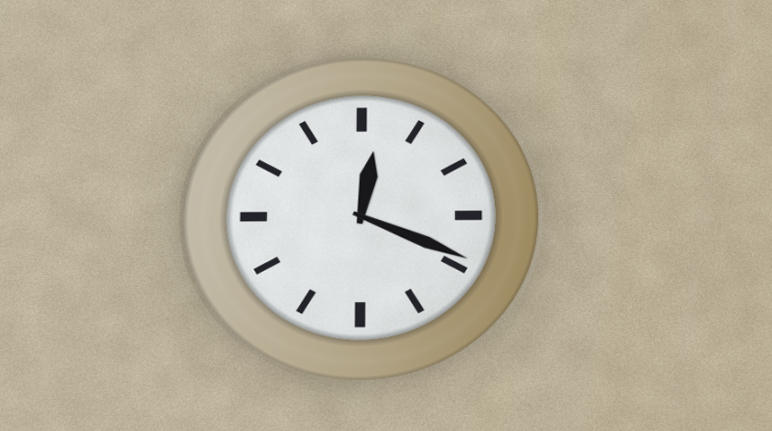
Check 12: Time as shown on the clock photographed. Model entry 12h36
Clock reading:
12h19
